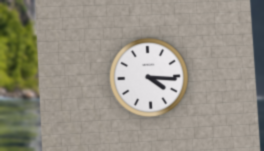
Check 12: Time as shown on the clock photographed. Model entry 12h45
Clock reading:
4h16
